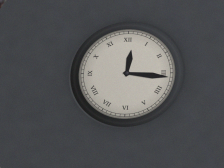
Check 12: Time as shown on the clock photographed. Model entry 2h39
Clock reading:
12h16
